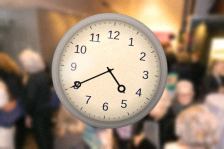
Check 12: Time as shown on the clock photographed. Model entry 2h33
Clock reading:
4h40
